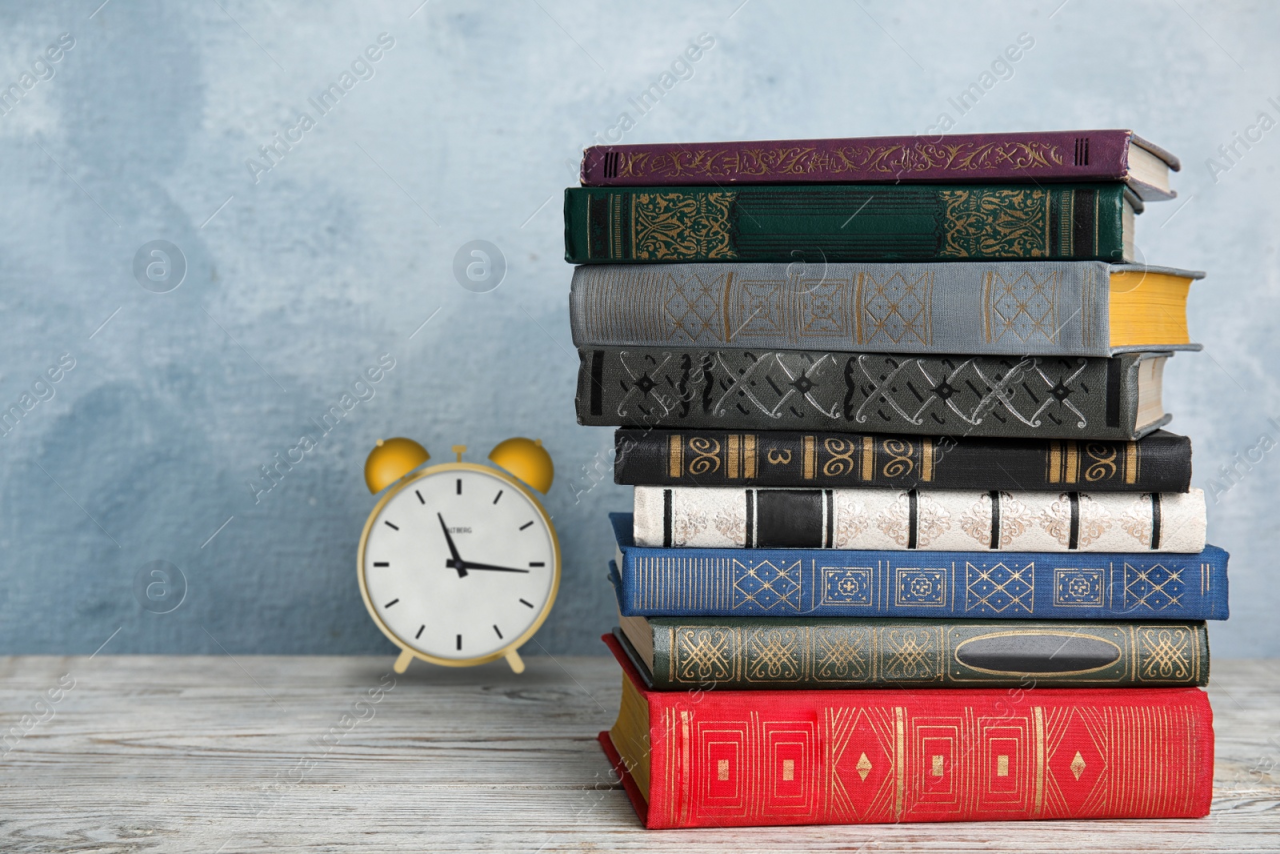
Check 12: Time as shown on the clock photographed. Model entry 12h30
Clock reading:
11h16
